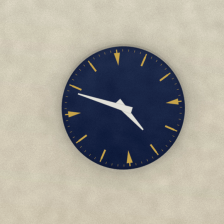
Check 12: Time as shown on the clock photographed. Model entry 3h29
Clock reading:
4h49
